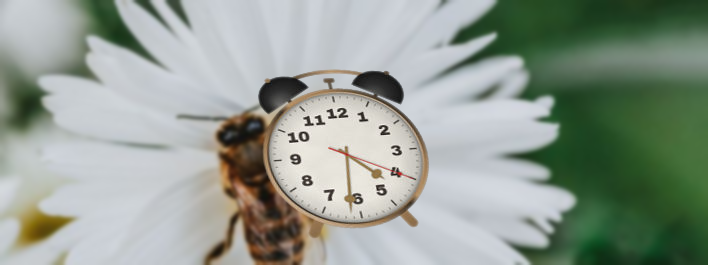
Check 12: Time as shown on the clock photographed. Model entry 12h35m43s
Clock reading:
4h31m20s
